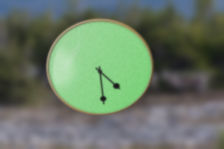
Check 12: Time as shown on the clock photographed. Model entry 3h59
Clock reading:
4h29
